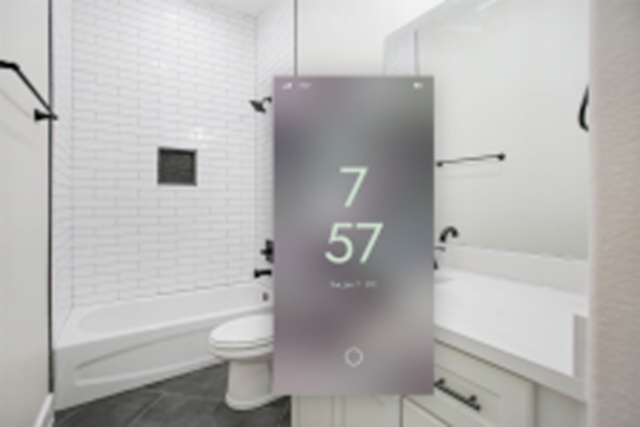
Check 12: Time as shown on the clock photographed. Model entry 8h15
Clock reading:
7h57
